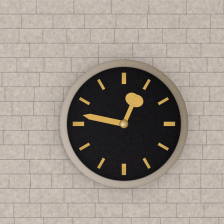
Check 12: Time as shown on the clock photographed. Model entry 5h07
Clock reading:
12h47
